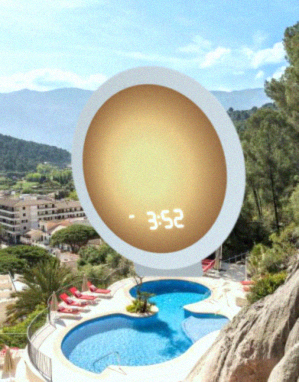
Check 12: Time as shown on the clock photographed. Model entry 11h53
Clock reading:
3h52
